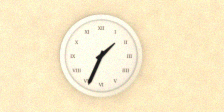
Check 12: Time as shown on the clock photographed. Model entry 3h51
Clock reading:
1h34
